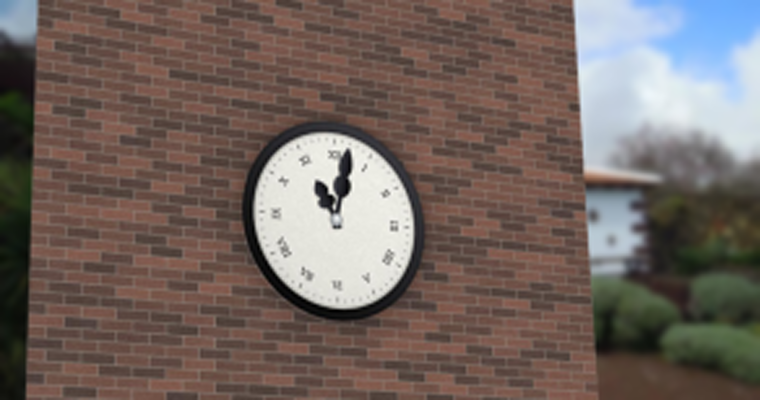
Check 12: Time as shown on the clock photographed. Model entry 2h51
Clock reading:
11h02
